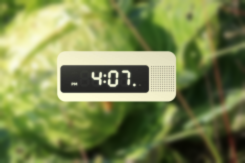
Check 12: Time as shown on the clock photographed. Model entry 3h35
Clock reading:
4h07
